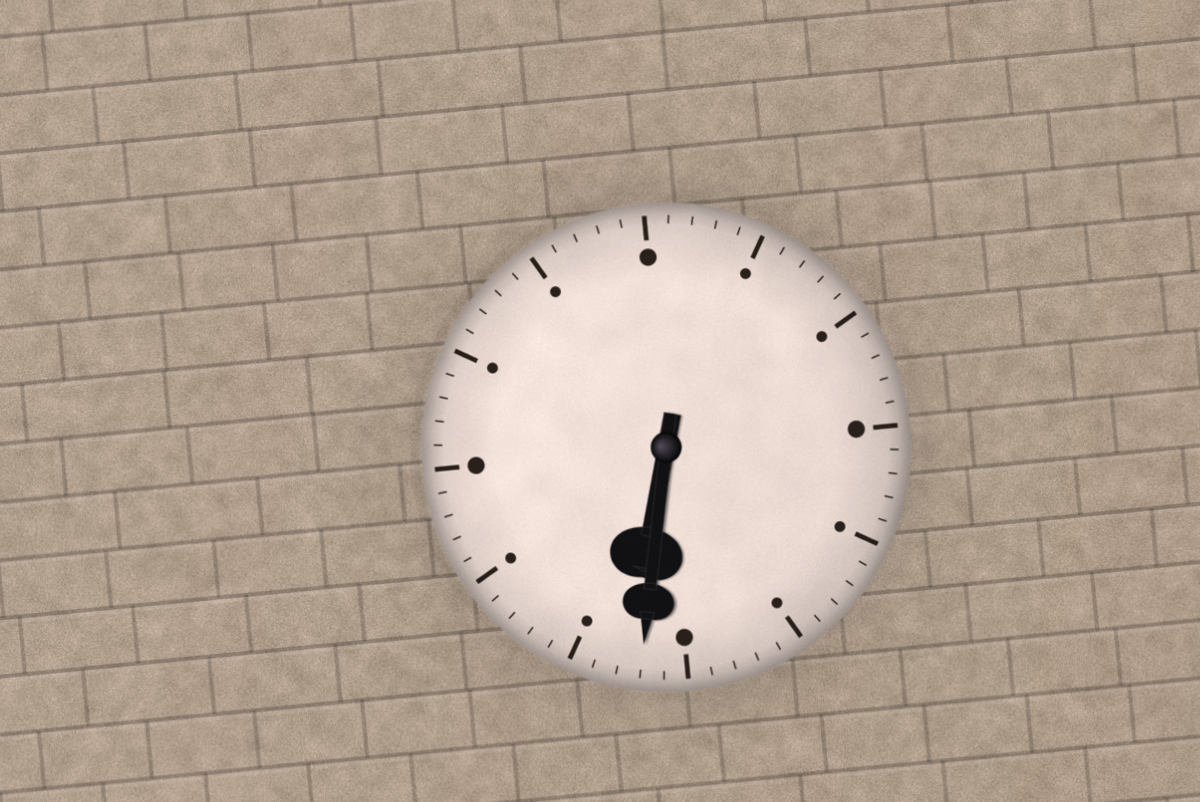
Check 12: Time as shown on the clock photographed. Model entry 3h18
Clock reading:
6h32
